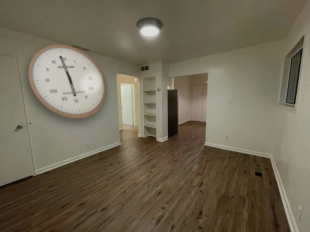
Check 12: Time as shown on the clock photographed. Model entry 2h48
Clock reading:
5h59
